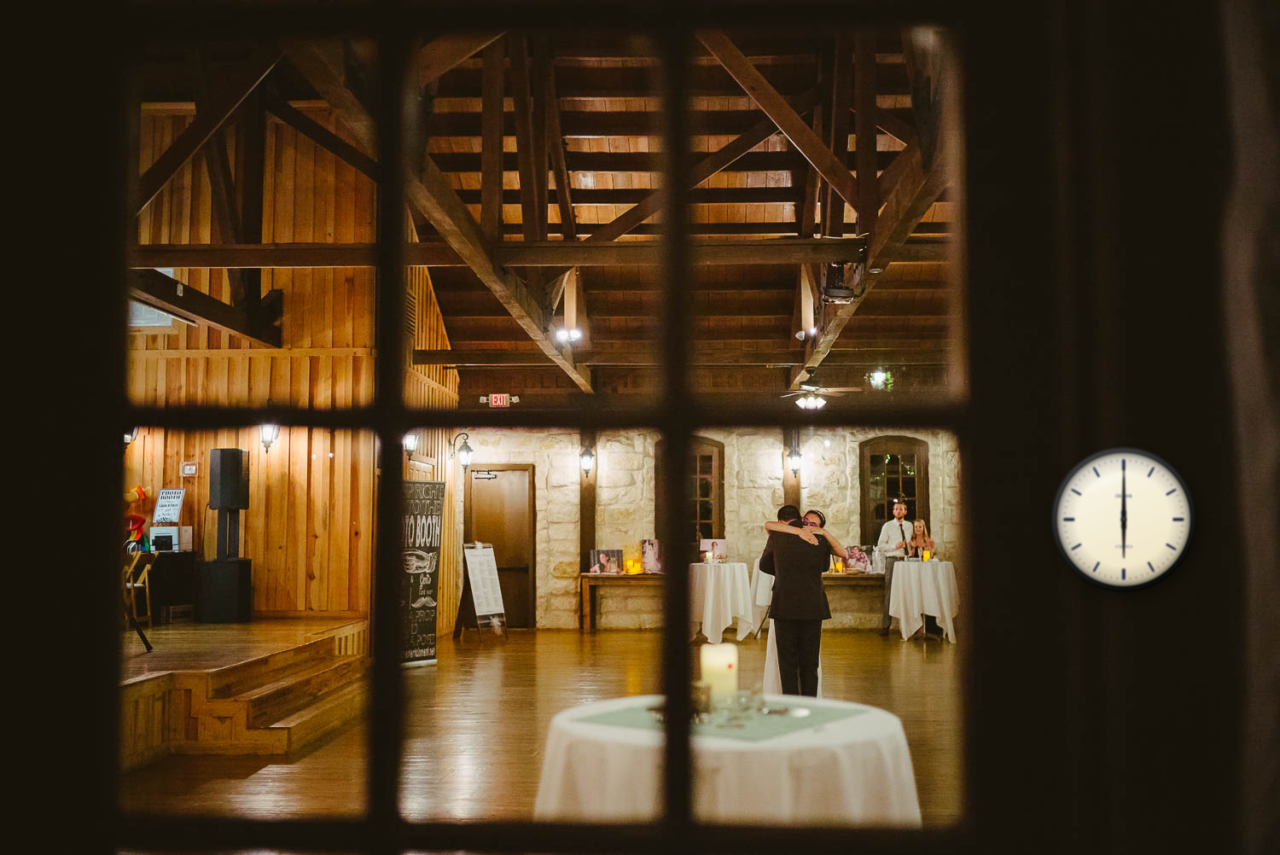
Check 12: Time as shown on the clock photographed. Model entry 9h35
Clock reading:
6h00
